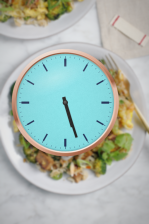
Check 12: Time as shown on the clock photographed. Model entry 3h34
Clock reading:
5h27
